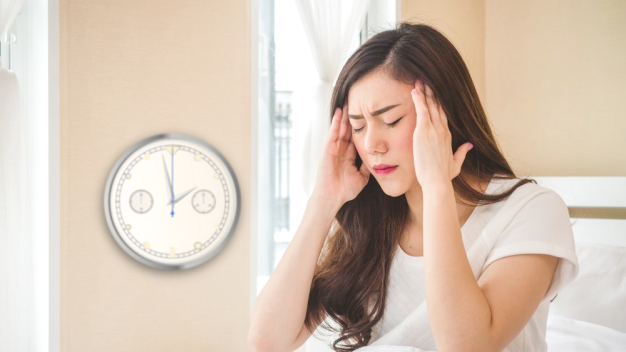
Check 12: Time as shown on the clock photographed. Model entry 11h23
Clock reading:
1h58
